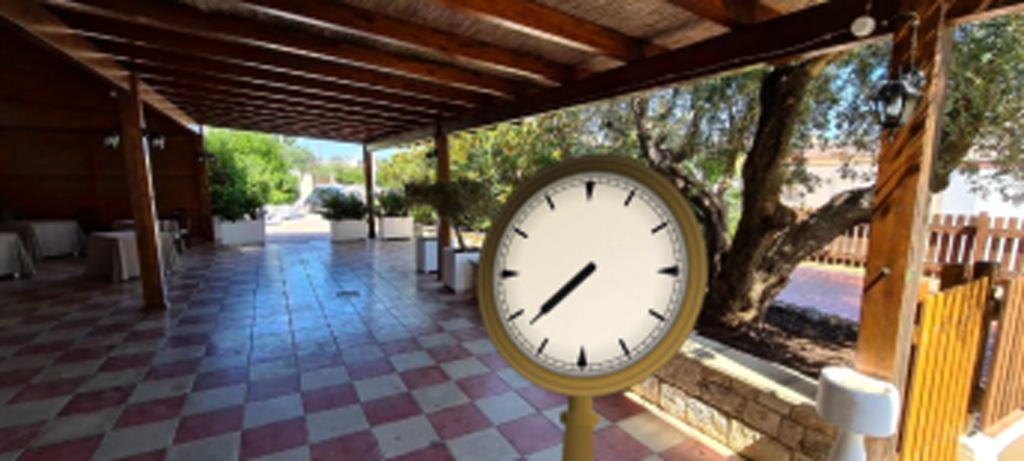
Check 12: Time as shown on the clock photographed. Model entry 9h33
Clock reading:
7h38
